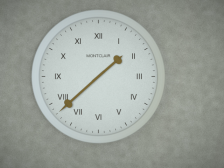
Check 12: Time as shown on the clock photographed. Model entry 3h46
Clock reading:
1h38
